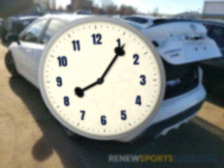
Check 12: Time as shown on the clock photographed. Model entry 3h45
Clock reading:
8h06
